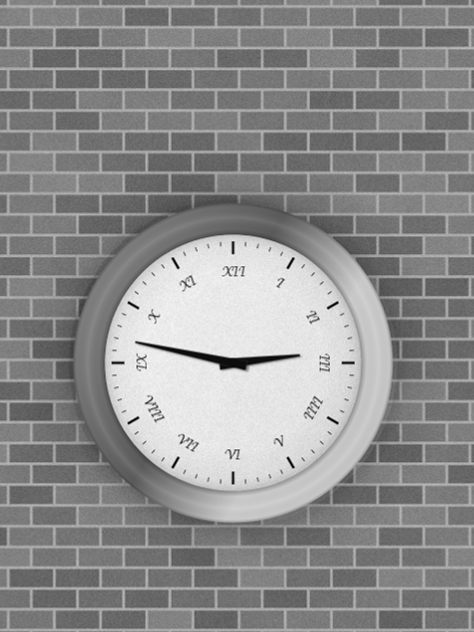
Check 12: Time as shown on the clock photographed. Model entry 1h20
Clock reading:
2h47
